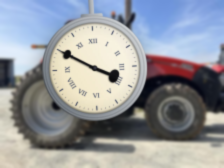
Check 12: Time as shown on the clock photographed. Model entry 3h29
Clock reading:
3h50
